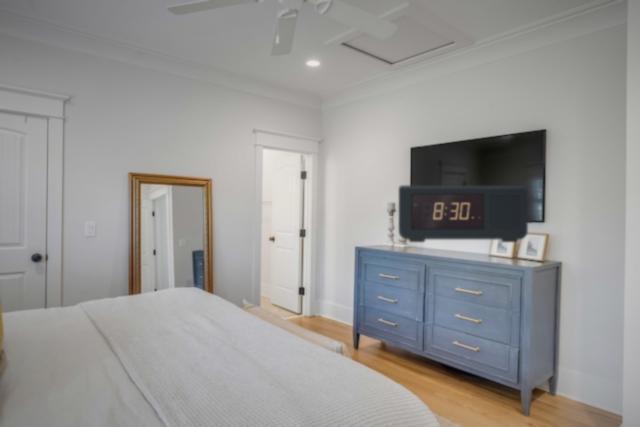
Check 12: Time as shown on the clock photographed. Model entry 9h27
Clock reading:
8h30
